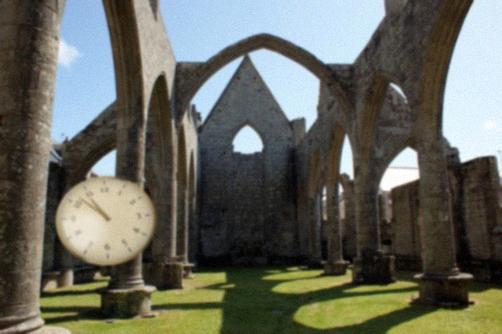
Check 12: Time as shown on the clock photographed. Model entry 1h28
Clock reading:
10h52
